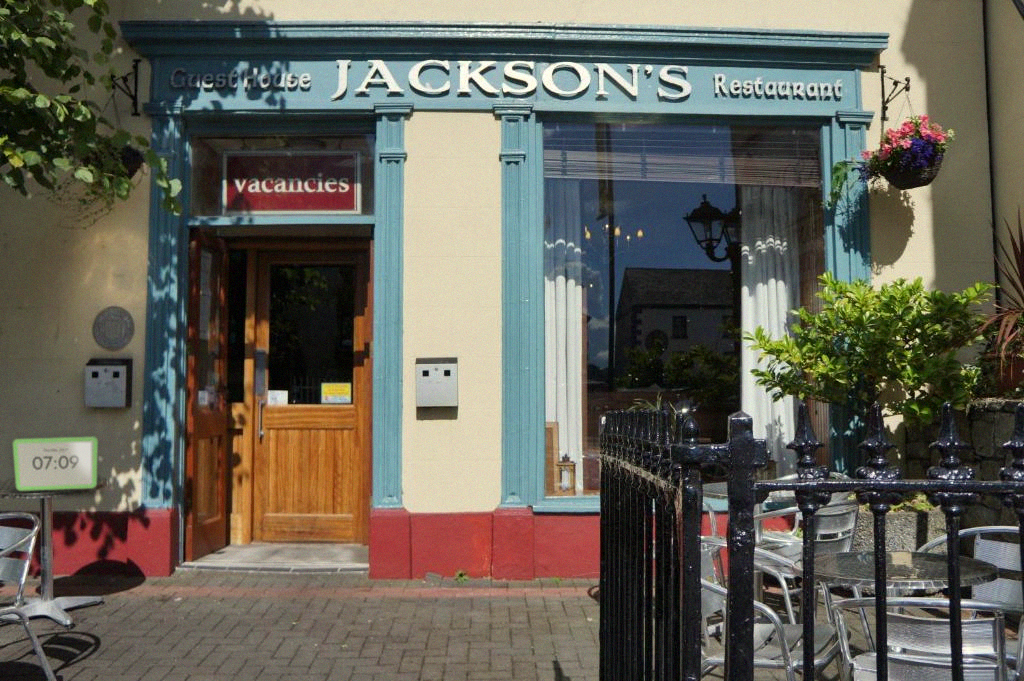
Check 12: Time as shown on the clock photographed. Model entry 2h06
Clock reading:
7h09
